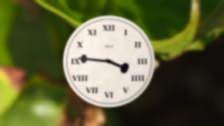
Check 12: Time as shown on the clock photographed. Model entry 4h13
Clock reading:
3h46
